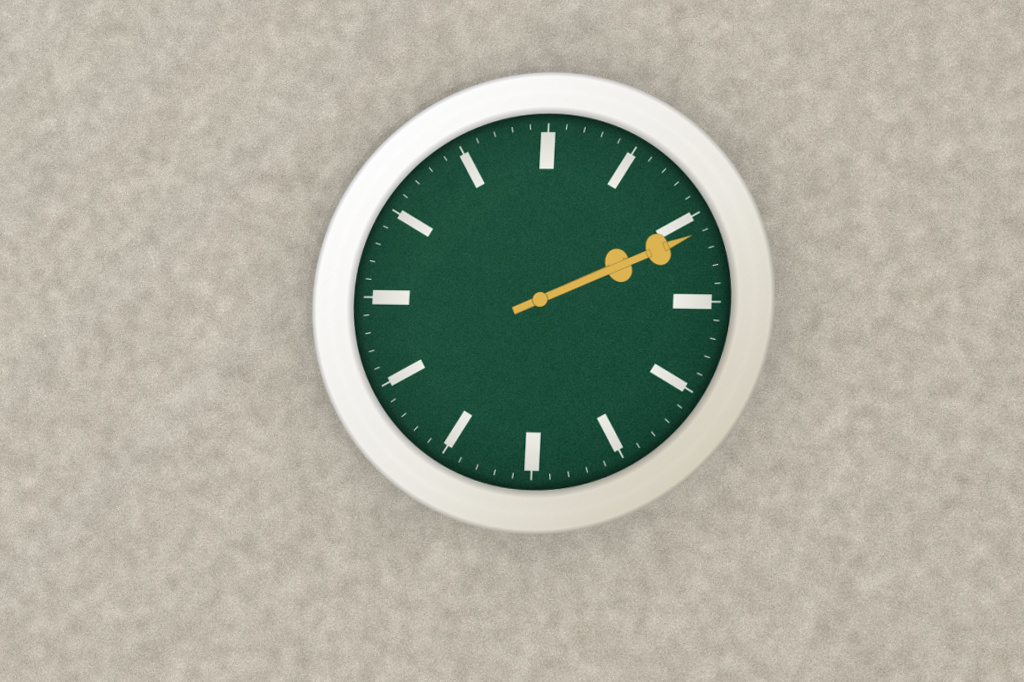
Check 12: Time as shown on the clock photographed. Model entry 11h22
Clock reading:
2h11
